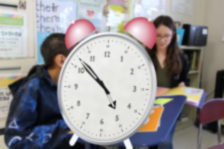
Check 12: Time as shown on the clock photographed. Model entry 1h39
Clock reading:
4h52
